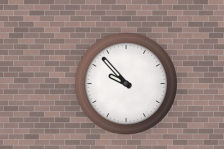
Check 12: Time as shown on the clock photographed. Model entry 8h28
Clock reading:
9h53
